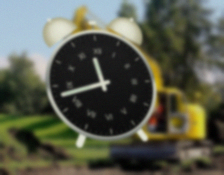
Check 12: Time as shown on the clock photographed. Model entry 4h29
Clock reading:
11h43
